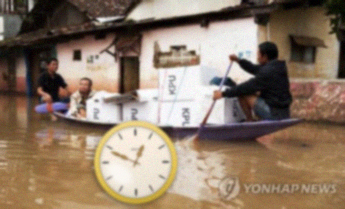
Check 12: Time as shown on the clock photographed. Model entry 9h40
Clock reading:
12h49
